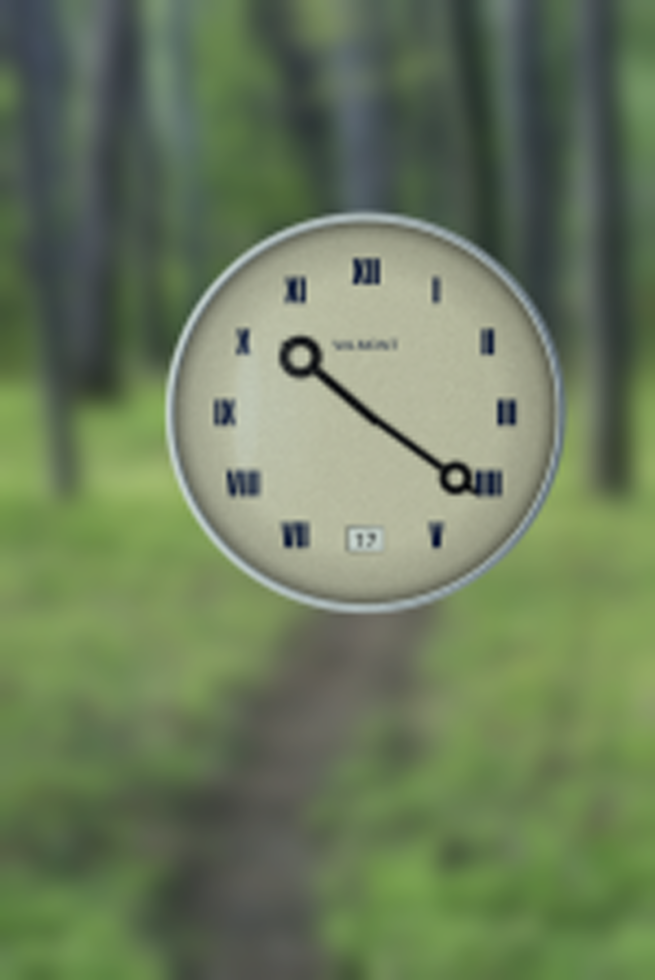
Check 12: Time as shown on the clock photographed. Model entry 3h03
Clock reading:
10h21
